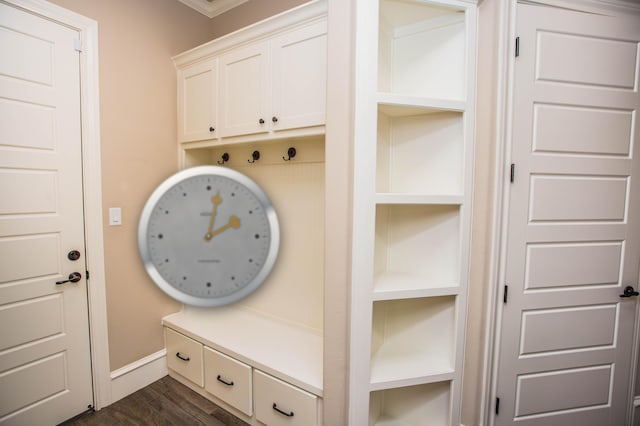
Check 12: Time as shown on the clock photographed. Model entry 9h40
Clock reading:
2h02
